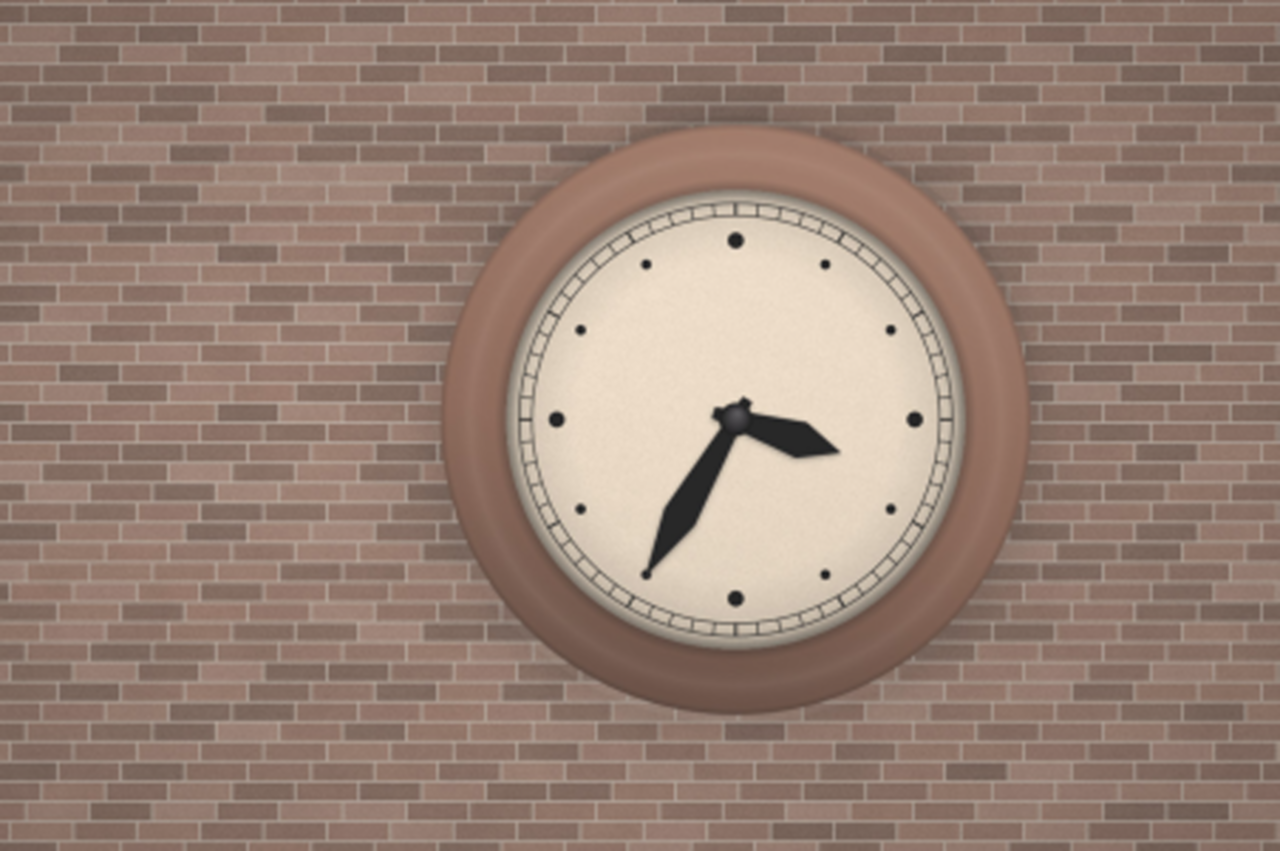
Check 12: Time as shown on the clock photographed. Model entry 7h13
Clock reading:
3h35
